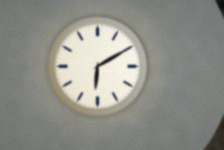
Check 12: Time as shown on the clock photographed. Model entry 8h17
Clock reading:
6h10
